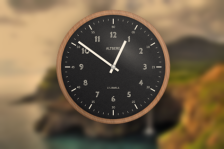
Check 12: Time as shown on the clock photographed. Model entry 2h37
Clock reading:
12h51
